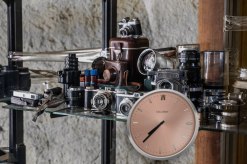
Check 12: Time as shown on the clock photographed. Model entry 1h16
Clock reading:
7h37
